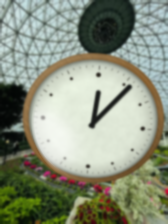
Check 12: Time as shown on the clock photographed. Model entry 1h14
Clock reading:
12h06
